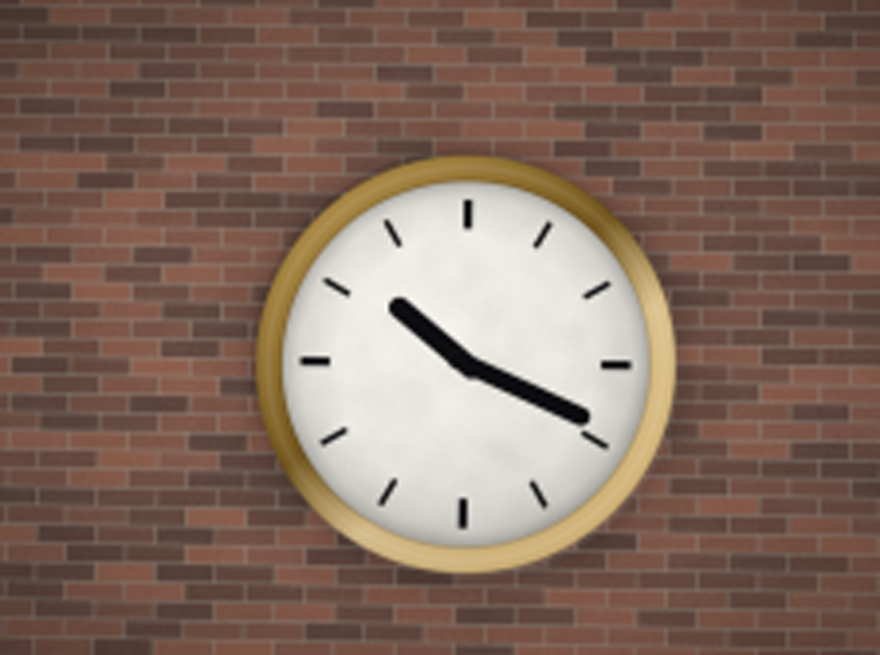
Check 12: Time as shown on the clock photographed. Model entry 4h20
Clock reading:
10h19
